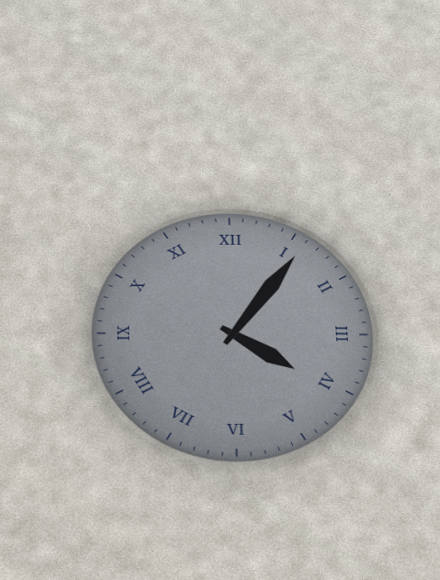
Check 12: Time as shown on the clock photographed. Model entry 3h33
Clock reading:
4h06
